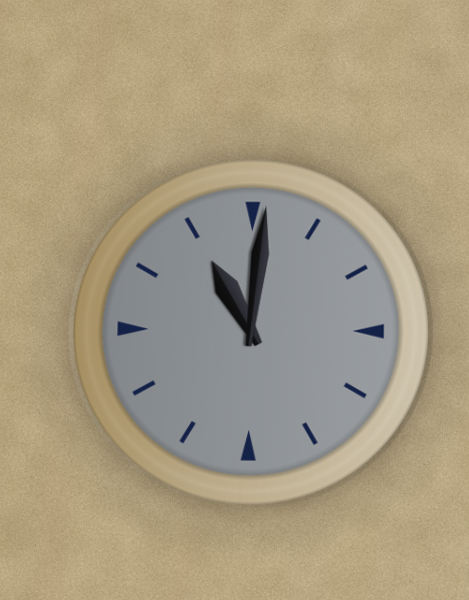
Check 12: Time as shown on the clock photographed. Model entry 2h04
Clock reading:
11h01
